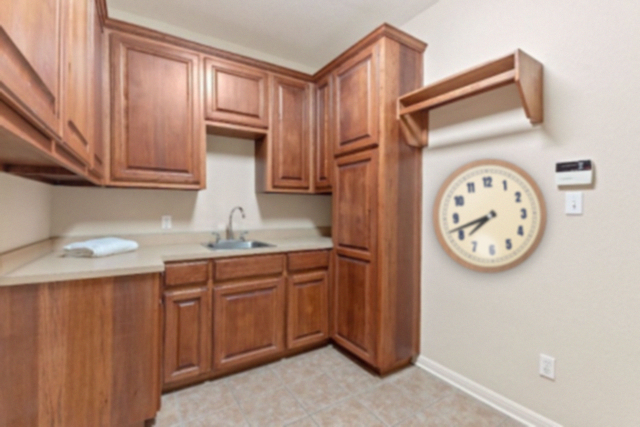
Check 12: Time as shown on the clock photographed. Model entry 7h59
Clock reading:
7h42
